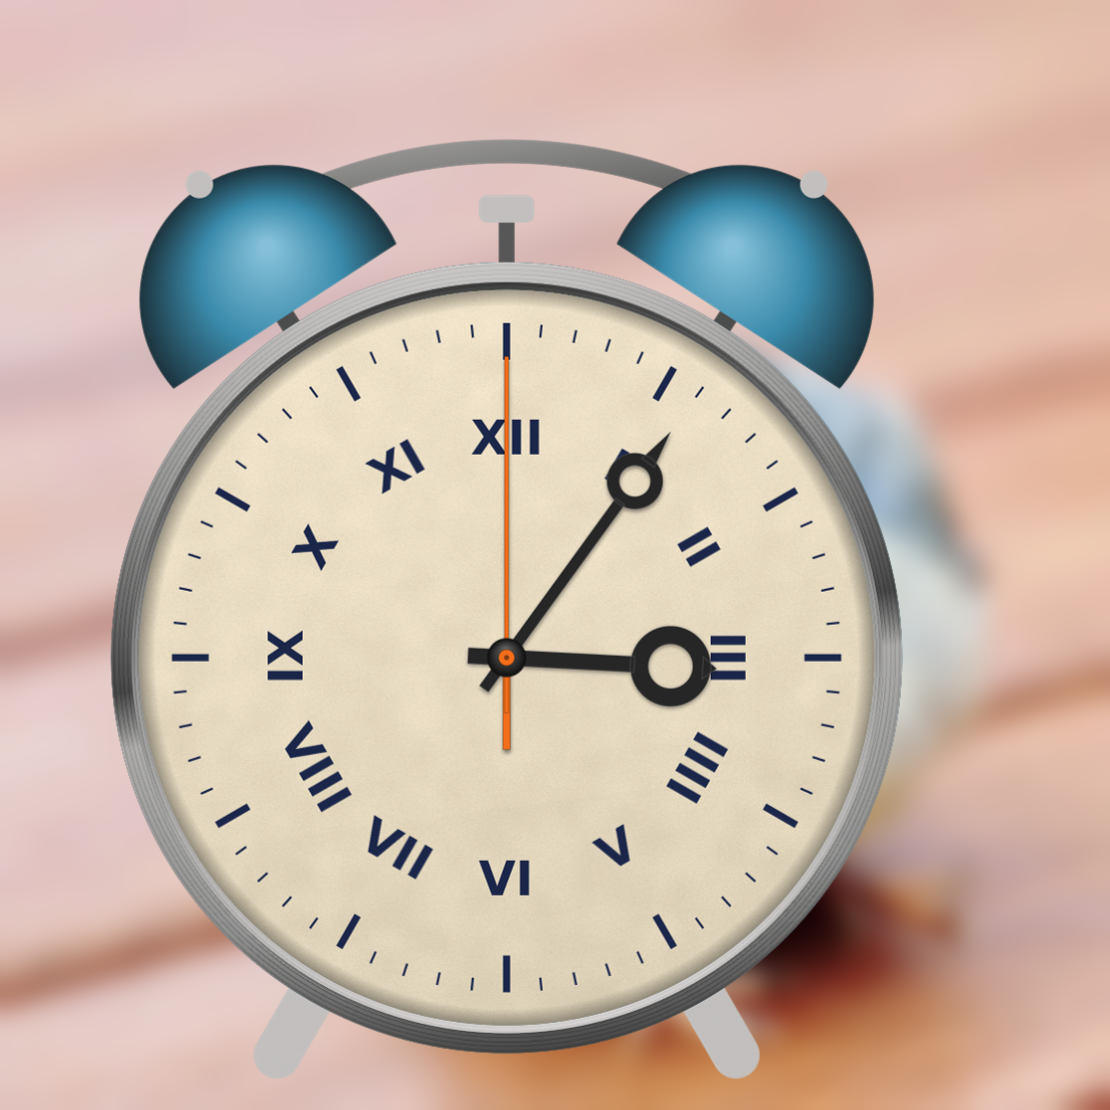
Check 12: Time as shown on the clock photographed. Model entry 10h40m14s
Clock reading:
3h06m00s
